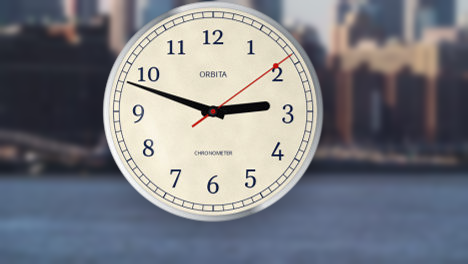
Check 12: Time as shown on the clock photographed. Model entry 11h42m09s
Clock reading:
2h48m09s
